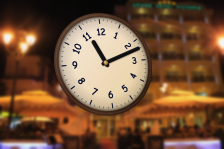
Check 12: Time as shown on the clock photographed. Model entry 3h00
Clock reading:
11h12
